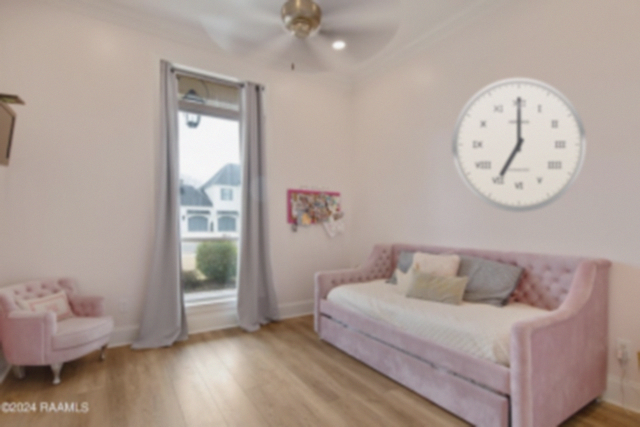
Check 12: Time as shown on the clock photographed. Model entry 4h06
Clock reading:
7h00
